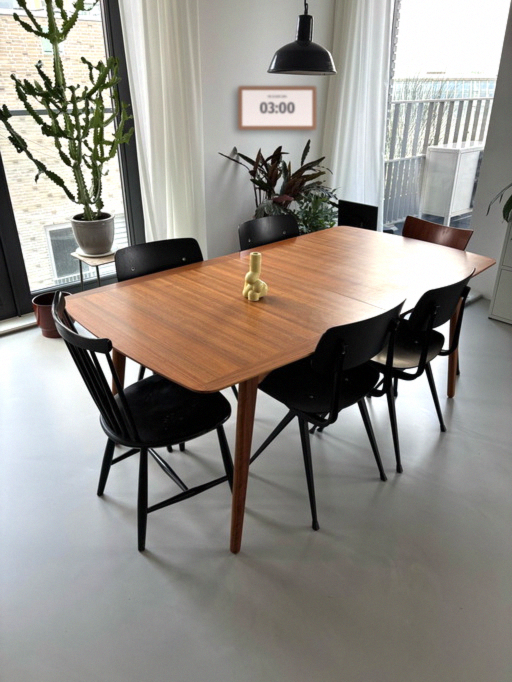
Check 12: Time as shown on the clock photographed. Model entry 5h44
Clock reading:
3h00
